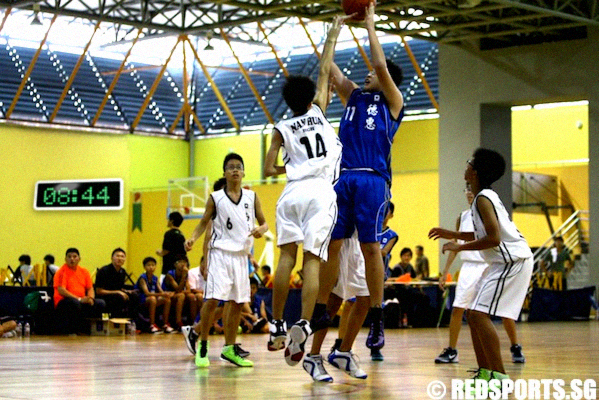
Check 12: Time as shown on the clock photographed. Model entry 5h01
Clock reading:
8h44
